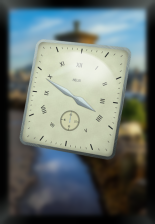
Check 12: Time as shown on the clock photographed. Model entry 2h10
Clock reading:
3h49
